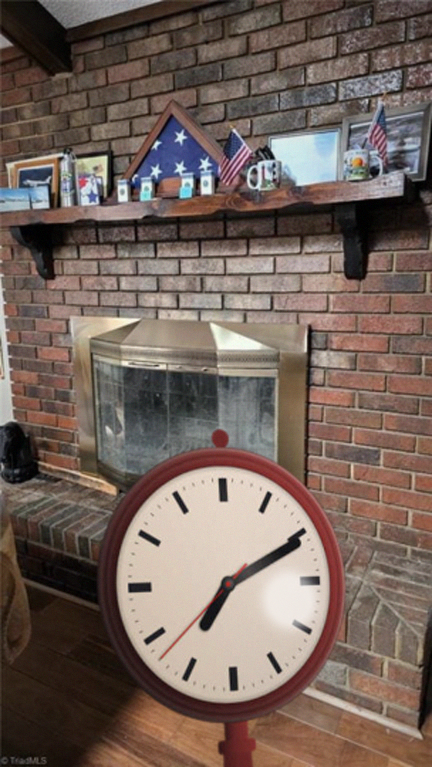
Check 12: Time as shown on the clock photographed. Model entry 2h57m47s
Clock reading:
7h10m38s
